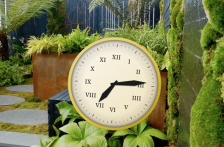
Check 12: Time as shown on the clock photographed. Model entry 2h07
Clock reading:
7h14
